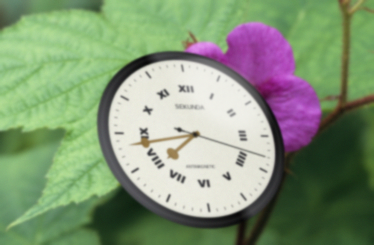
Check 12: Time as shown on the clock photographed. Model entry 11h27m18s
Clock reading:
7h43m18s
